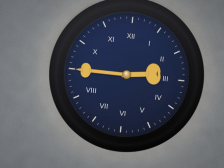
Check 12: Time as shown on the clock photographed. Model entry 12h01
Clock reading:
2h45
